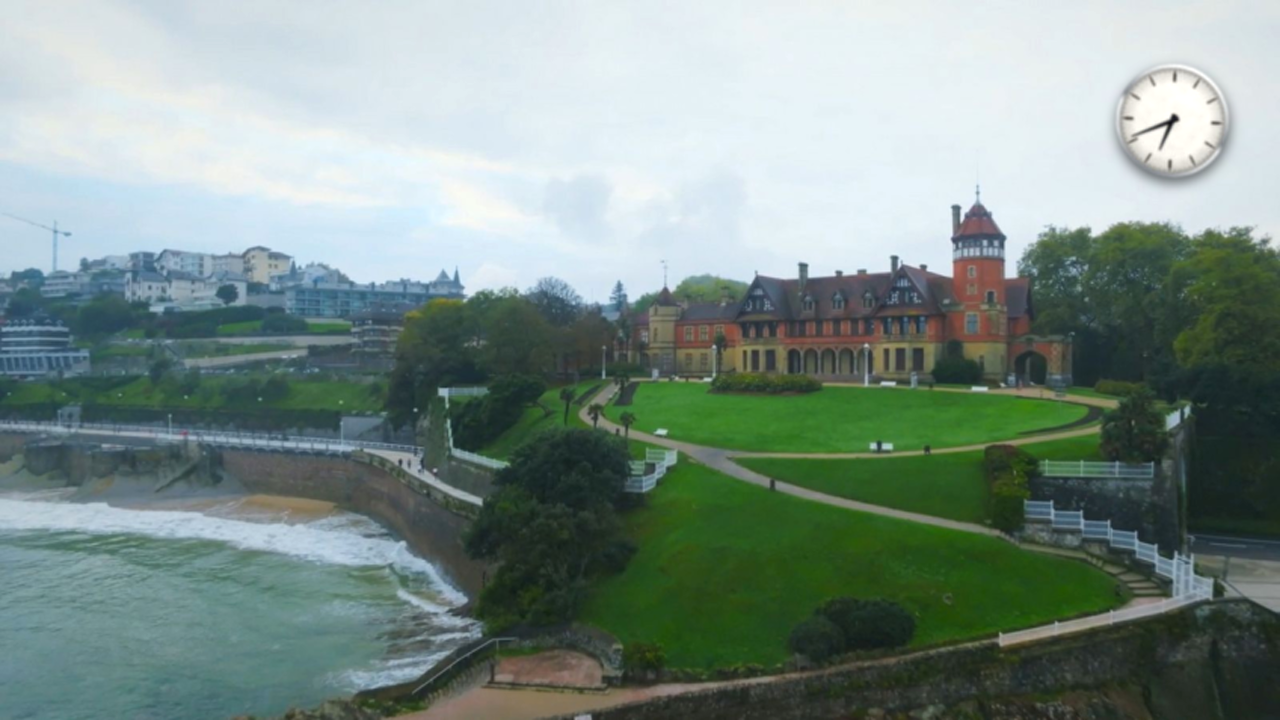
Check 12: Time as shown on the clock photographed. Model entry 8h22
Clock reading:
6h41
